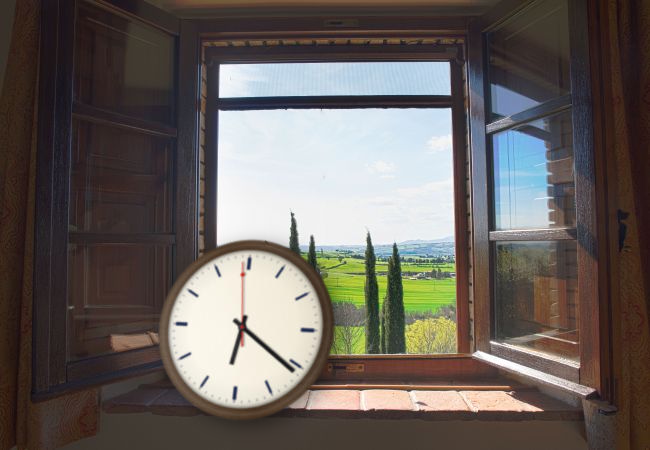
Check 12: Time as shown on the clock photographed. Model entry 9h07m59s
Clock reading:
6h20m59s
